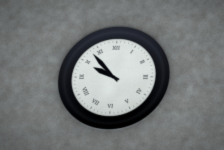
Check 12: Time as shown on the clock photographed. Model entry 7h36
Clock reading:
9h53
